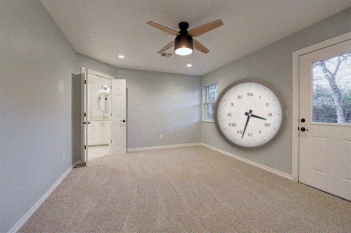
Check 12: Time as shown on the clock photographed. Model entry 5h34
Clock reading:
3h33
